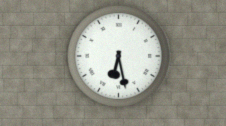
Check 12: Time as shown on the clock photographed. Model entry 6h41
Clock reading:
6h28
